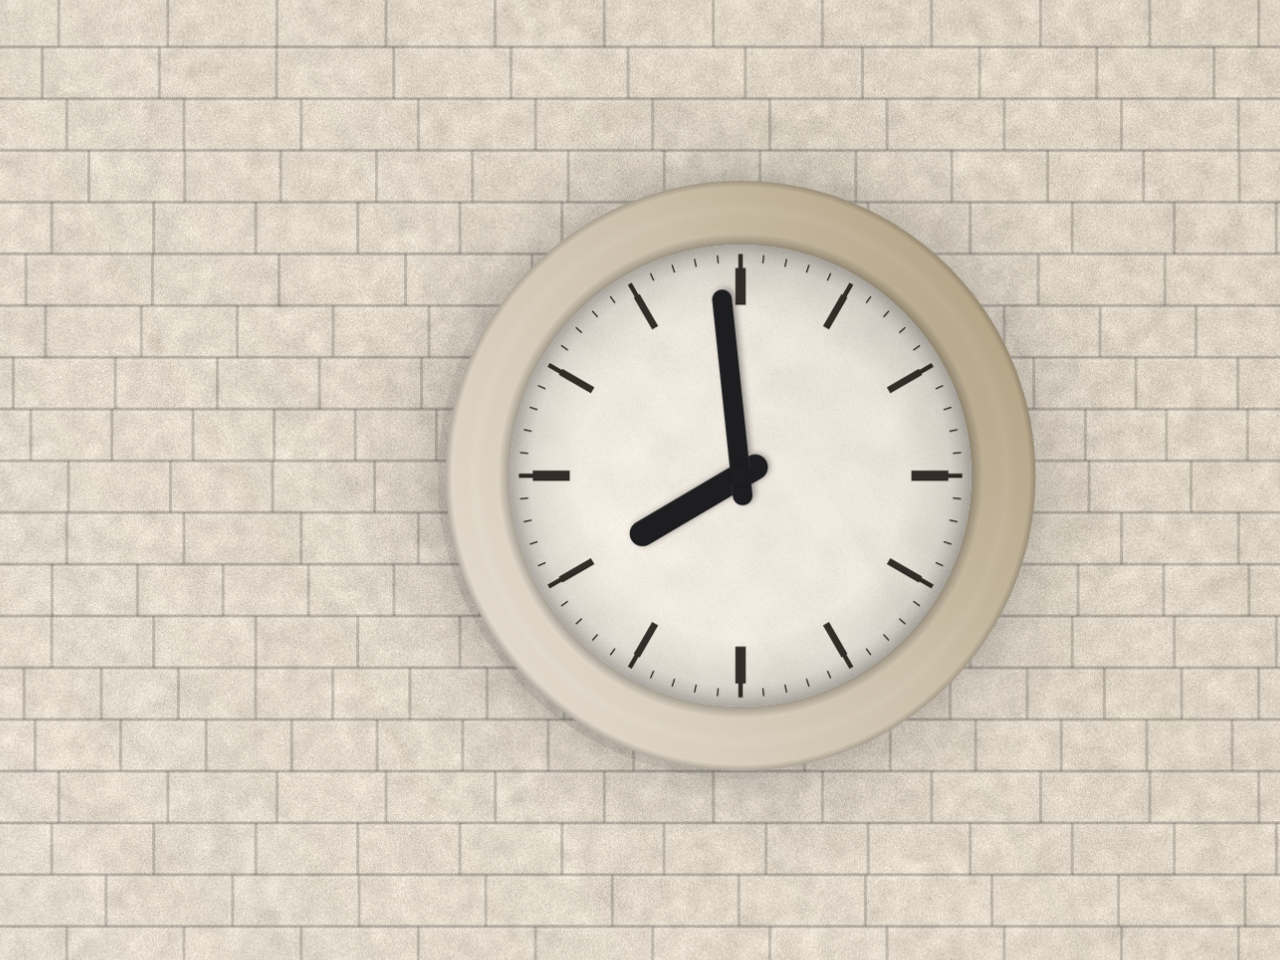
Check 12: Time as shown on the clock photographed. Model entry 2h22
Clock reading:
7h59
